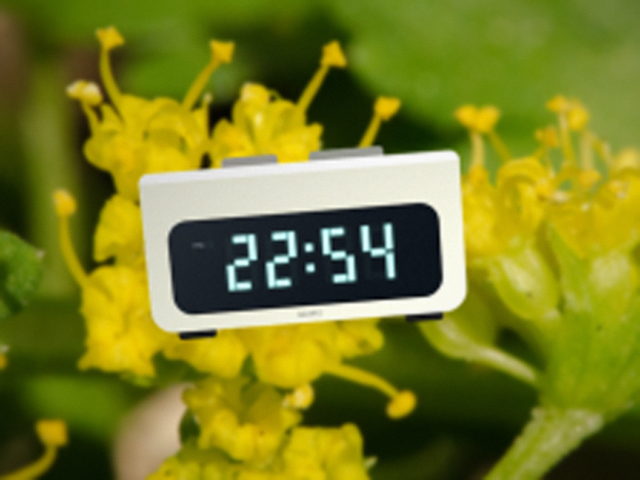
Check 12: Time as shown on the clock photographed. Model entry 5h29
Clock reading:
22h54
